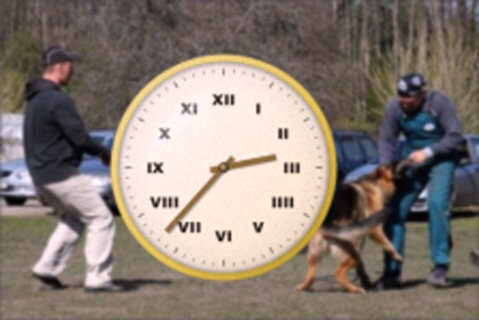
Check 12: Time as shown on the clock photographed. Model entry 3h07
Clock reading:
2h37
